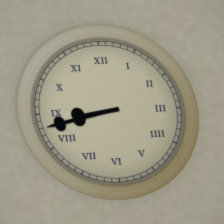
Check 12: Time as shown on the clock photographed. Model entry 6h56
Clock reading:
8h43
